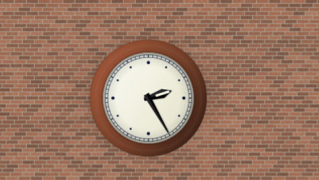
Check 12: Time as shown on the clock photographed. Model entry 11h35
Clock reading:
2h25
